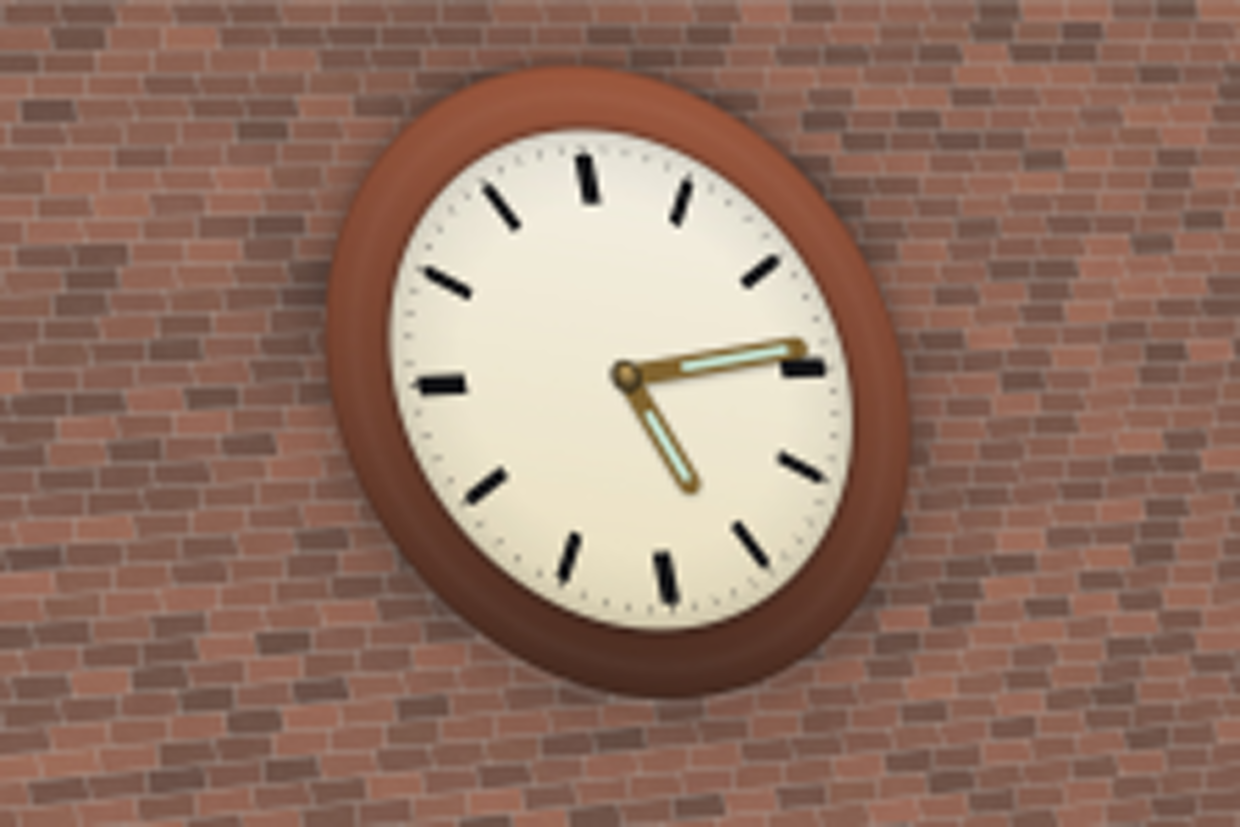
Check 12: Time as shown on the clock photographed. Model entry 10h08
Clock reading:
5h14
